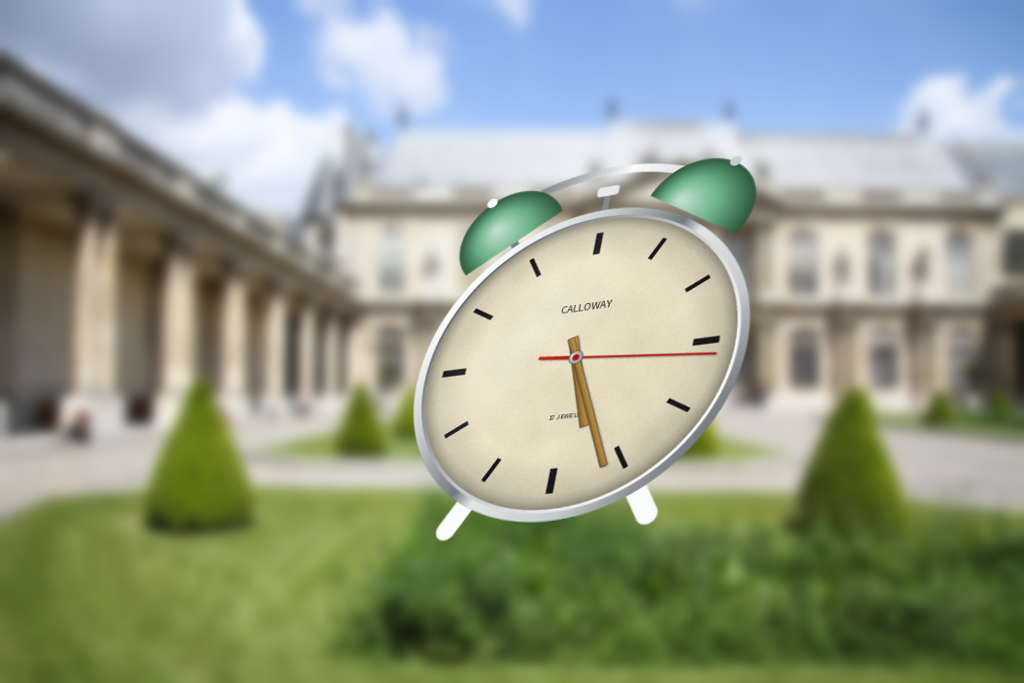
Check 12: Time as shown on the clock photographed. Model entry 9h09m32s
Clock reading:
5h26m16s
